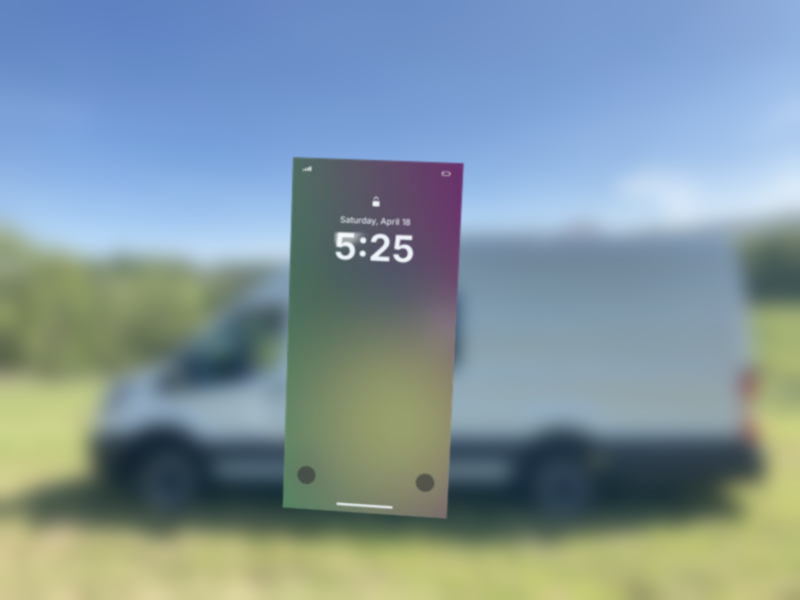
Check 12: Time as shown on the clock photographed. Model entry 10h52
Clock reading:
5h25
